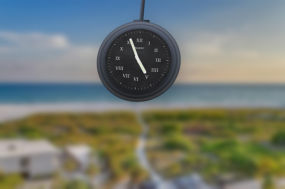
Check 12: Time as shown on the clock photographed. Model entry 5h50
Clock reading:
4h56
